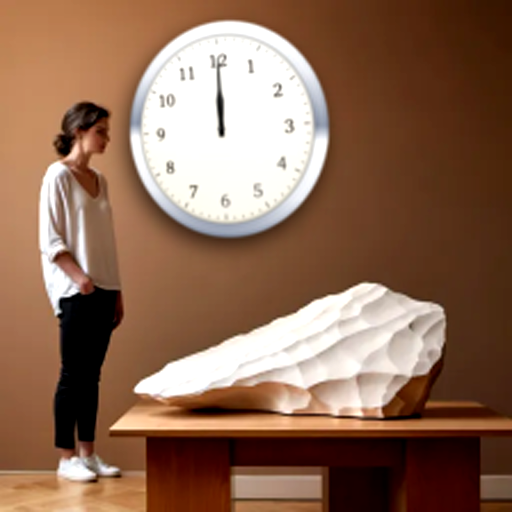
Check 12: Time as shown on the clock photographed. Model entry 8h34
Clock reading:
12h00
